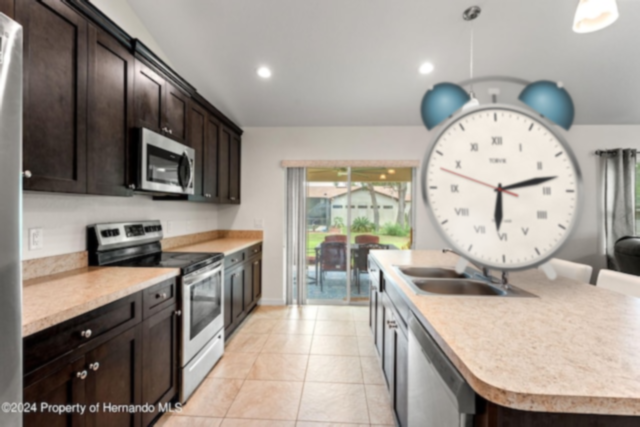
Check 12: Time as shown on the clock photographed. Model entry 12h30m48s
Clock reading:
6h12m48s
